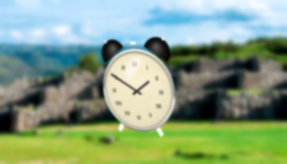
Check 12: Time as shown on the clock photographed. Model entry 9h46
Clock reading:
1h50
